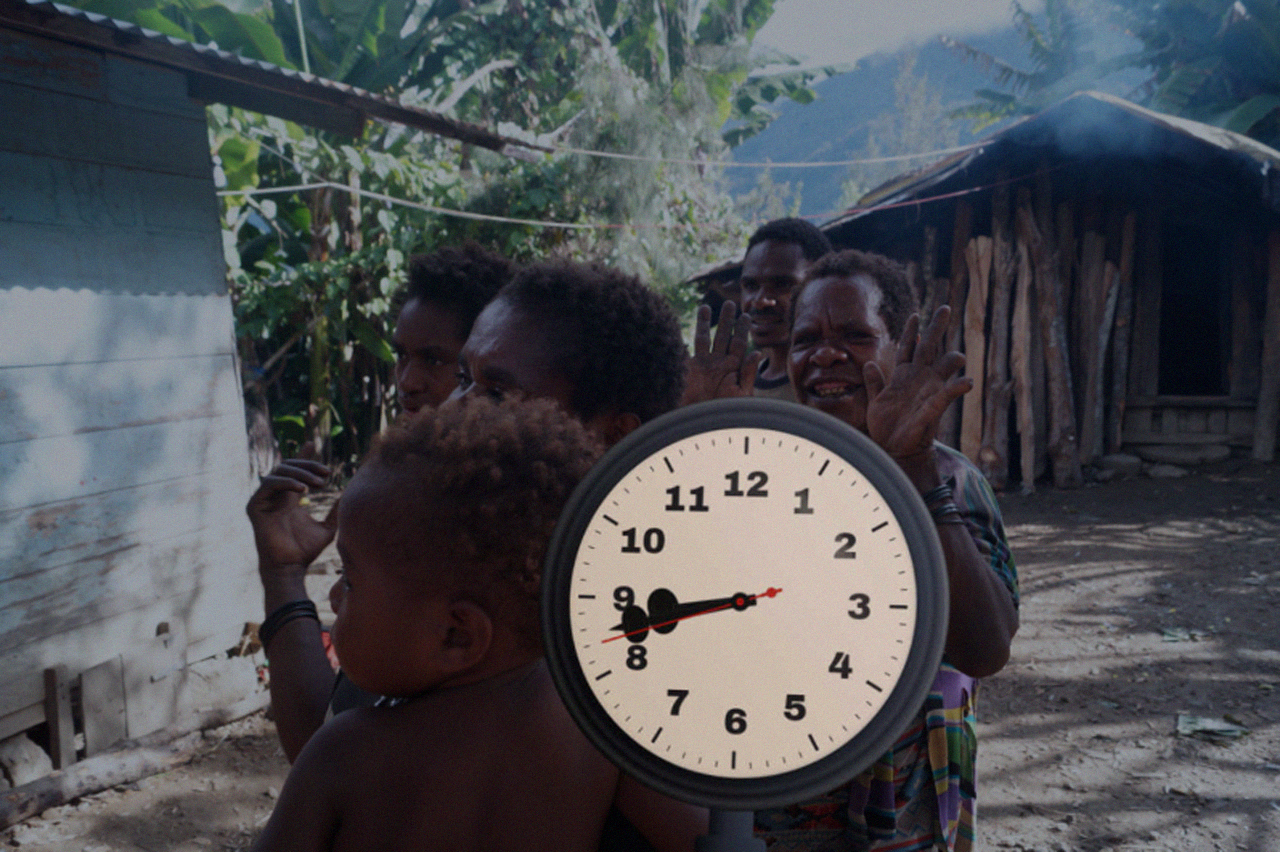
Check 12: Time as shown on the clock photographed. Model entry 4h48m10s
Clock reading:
8h42m42s
